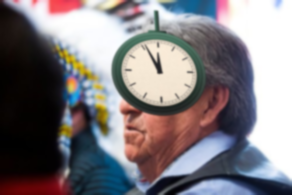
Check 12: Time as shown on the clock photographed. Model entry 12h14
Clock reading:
11h56
